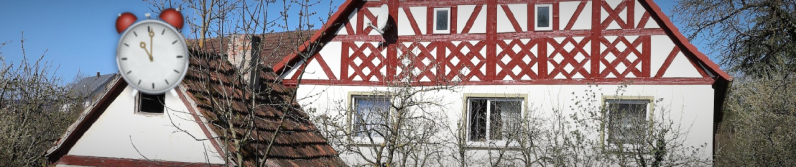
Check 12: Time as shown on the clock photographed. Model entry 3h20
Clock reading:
11h01
